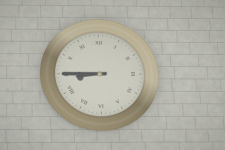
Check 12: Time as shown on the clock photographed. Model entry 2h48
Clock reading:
8h45
